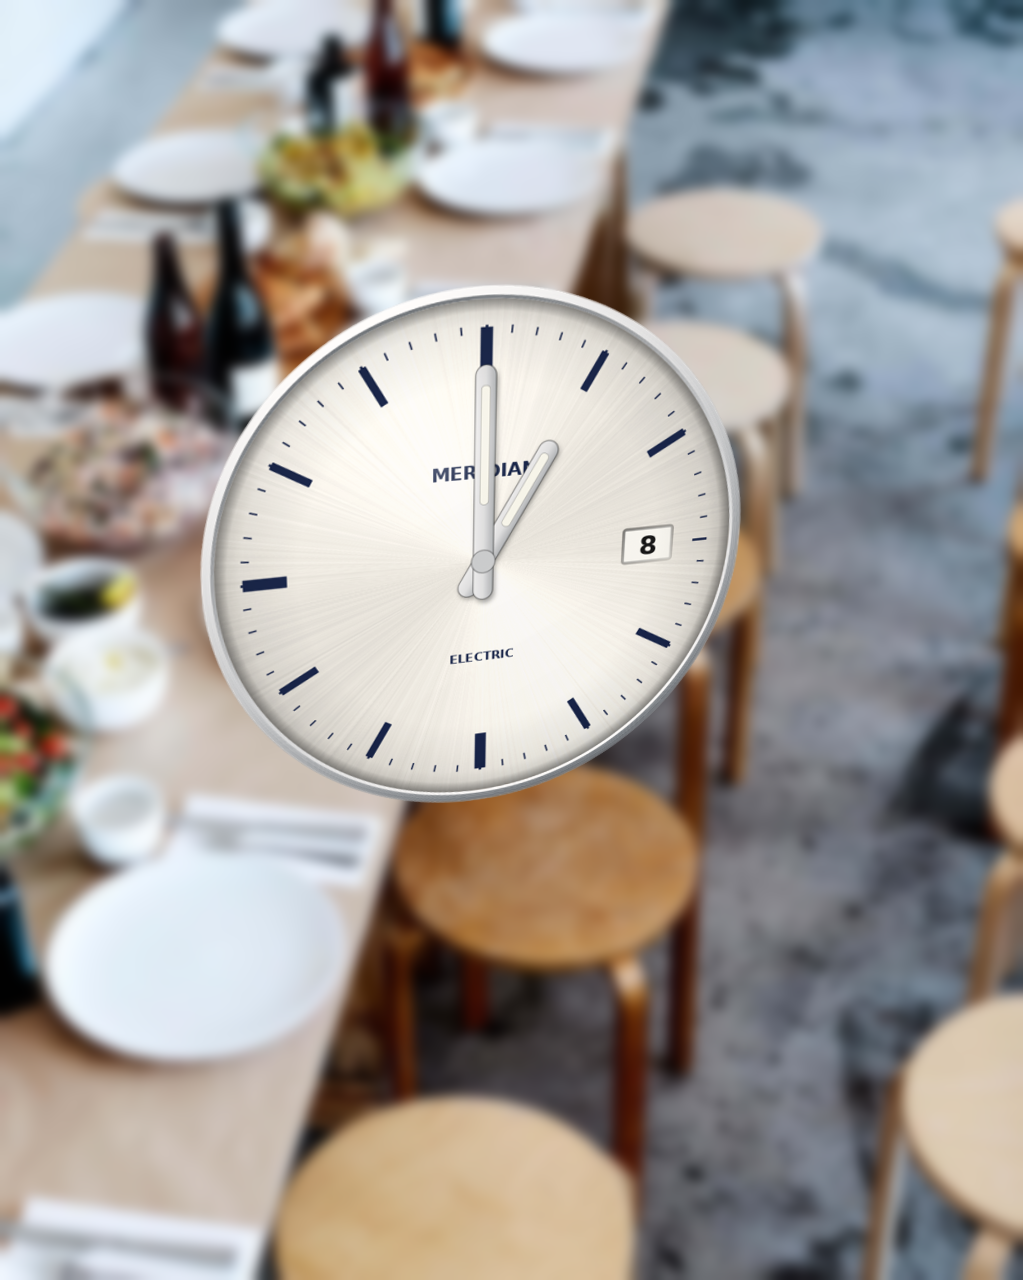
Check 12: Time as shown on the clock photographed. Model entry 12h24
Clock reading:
1h00
